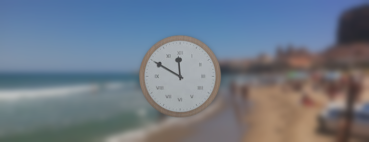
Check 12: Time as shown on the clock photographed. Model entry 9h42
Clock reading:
11h50
